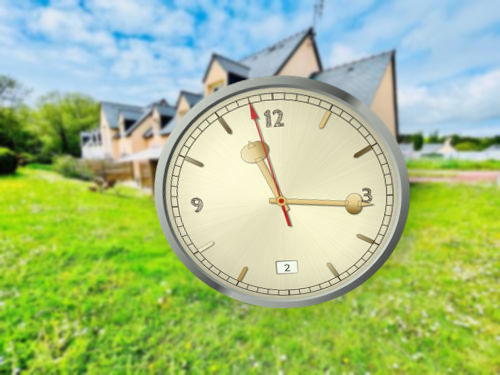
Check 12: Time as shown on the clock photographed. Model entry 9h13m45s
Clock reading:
11h15m58s
